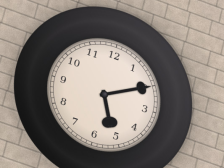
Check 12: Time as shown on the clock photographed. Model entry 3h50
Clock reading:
5h10
